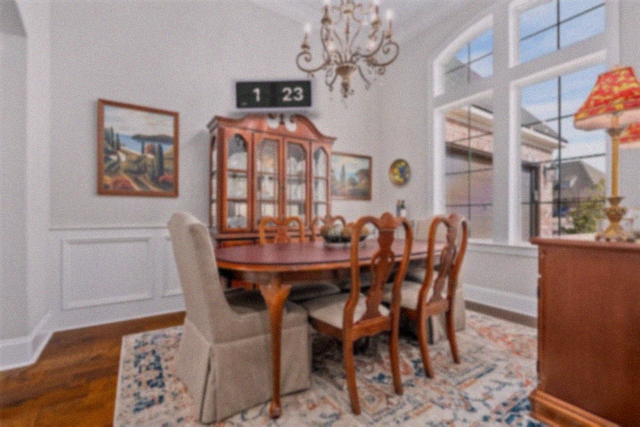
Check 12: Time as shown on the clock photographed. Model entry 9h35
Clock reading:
1h23
